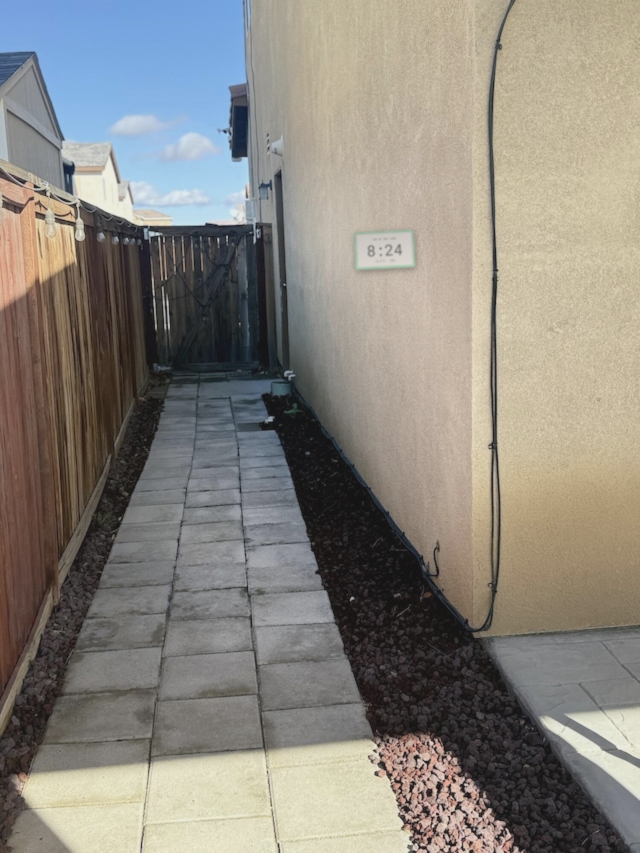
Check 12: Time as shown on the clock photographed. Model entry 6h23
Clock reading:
8h24
